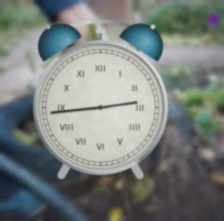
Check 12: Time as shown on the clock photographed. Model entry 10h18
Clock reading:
2h44
